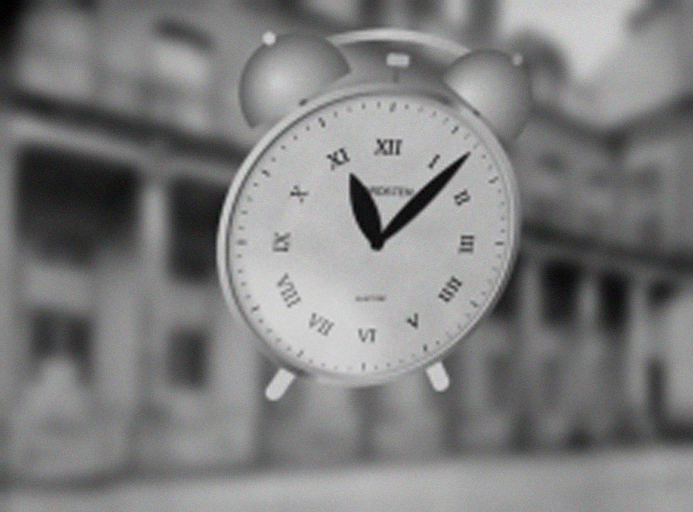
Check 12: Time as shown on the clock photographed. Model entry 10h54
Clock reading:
11h07
